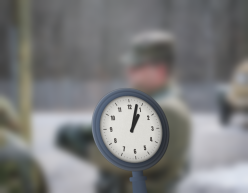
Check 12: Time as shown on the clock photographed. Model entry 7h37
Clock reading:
1h03
